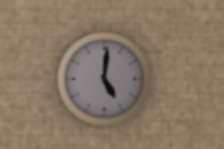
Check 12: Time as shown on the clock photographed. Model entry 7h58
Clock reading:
5h01
